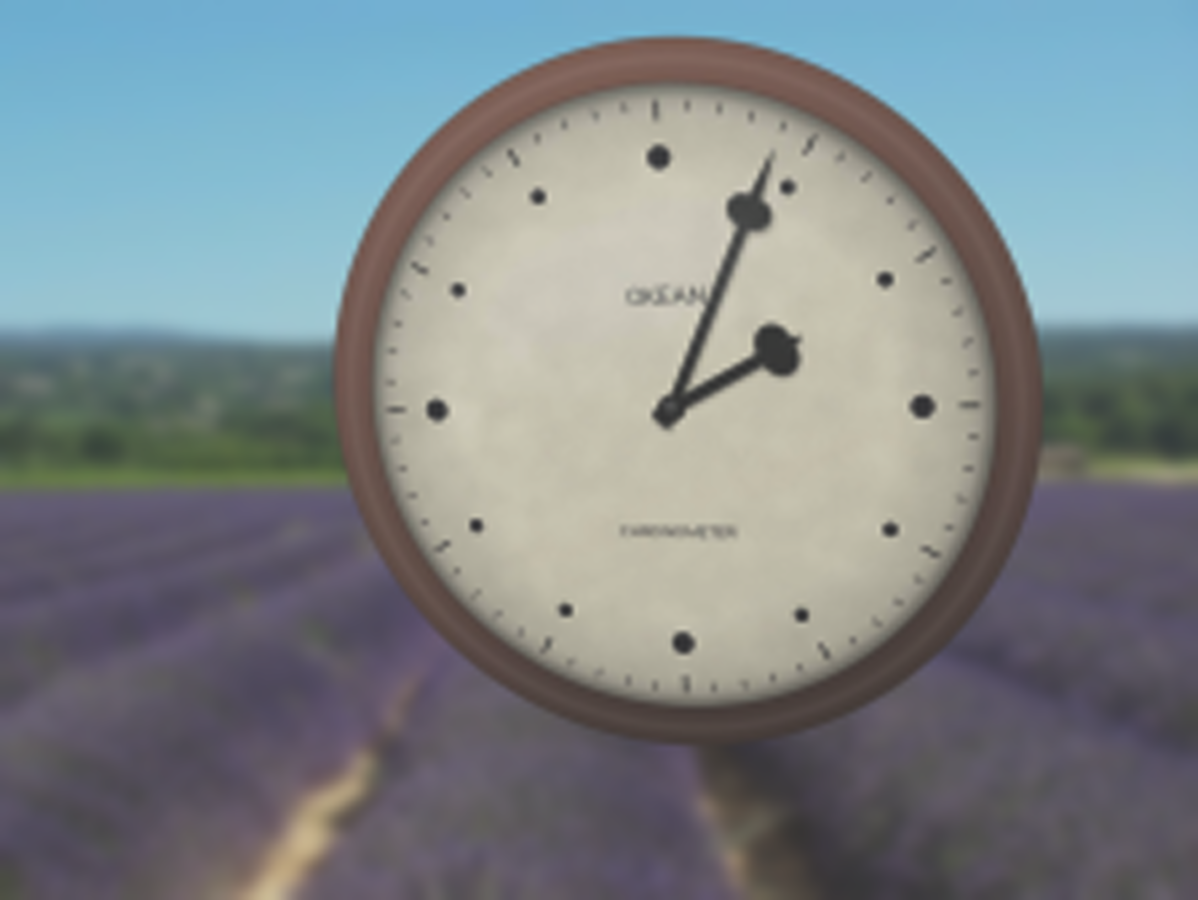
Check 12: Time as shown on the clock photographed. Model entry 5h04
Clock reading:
2h04
